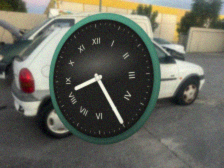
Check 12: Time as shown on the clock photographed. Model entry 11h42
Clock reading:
8h25
